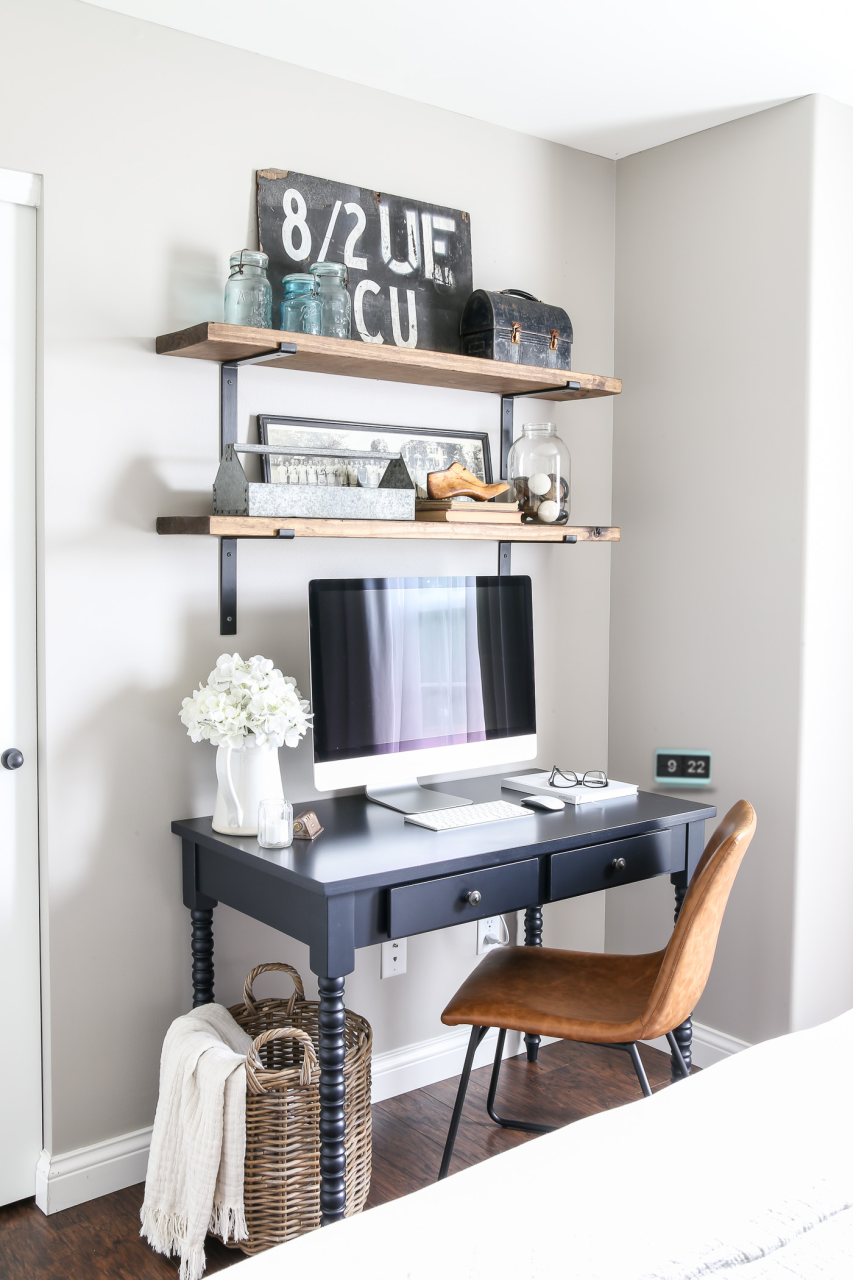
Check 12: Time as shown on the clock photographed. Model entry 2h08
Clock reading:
9h22
